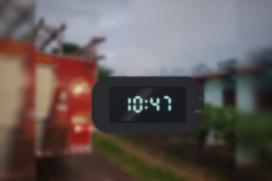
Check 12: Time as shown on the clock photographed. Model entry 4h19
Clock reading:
10h47
